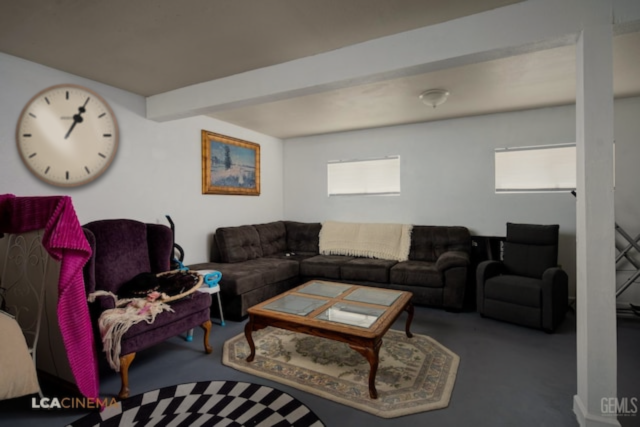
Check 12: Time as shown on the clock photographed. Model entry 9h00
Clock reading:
1h05
